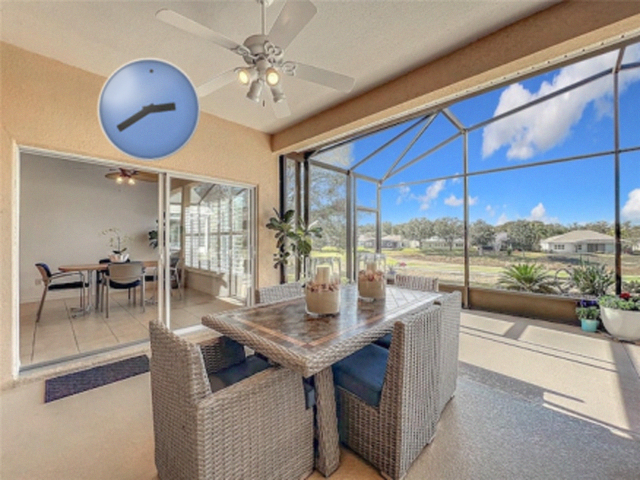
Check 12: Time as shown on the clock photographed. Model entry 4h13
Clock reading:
2h39
